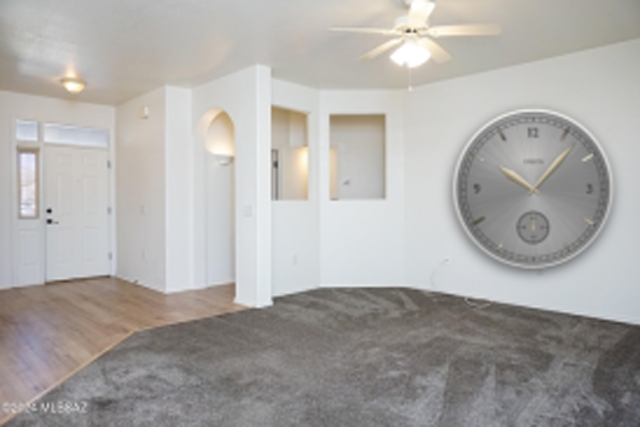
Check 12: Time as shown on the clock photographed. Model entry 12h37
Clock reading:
10h07
